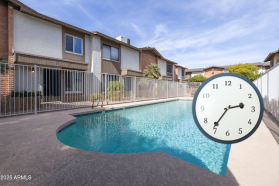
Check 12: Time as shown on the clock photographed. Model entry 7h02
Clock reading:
2h36
